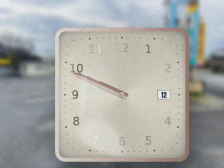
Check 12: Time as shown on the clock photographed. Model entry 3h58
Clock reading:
9h49
